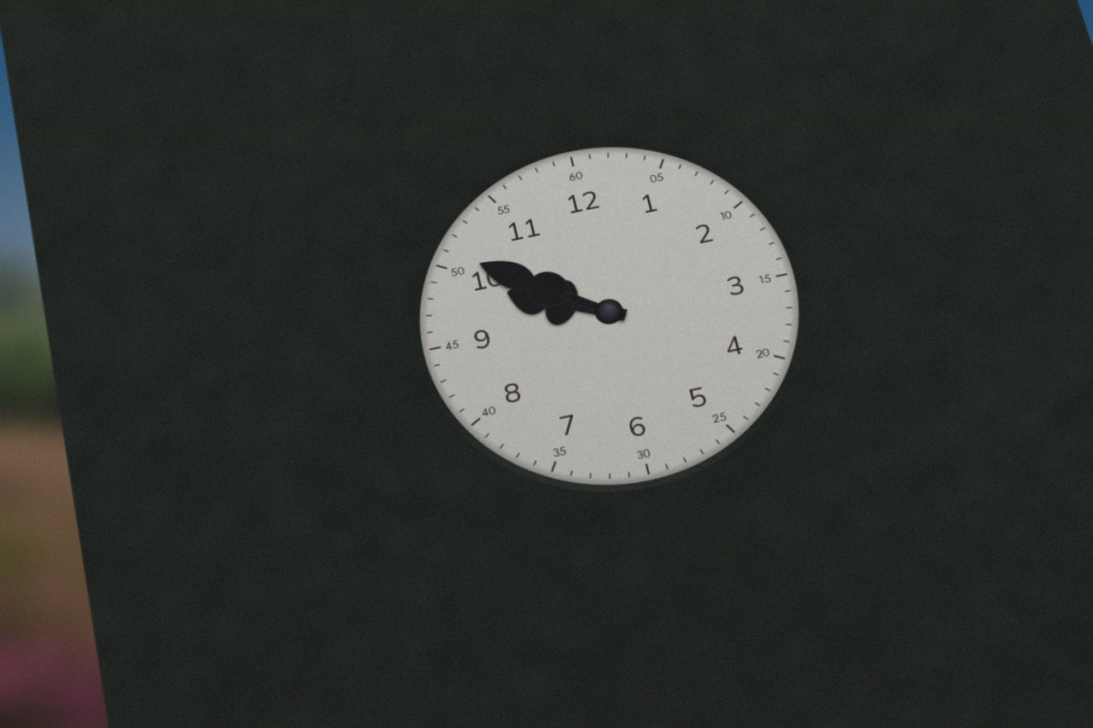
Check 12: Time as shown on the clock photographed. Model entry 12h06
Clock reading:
9h51
